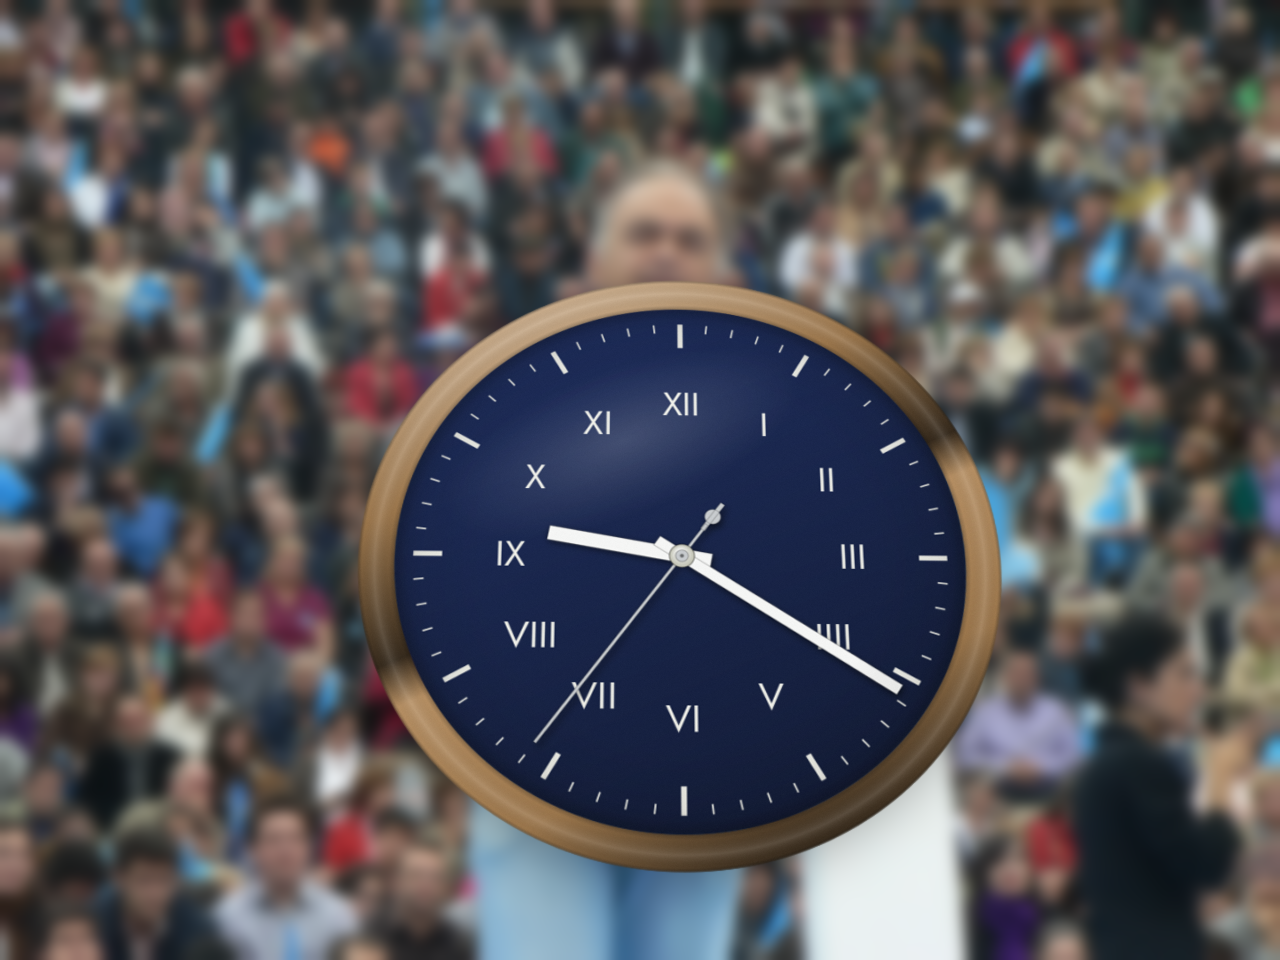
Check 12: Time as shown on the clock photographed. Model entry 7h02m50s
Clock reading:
9h20m36s
